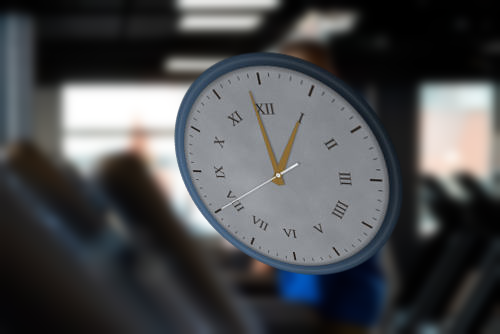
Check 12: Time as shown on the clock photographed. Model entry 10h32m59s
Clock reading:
12h58m40s
